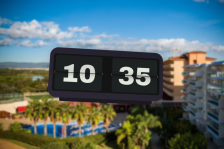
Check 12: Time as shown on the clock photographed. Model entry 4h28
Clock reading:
10h35
